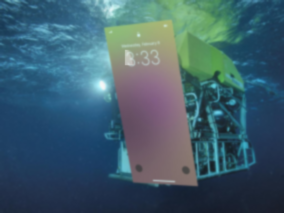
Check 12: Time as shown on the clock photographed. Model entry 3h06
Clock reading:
3h33
